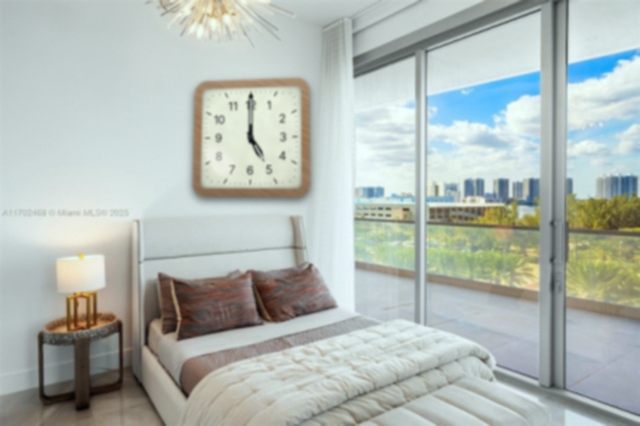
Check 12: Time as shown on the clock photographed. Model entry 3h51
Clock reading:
5h00
